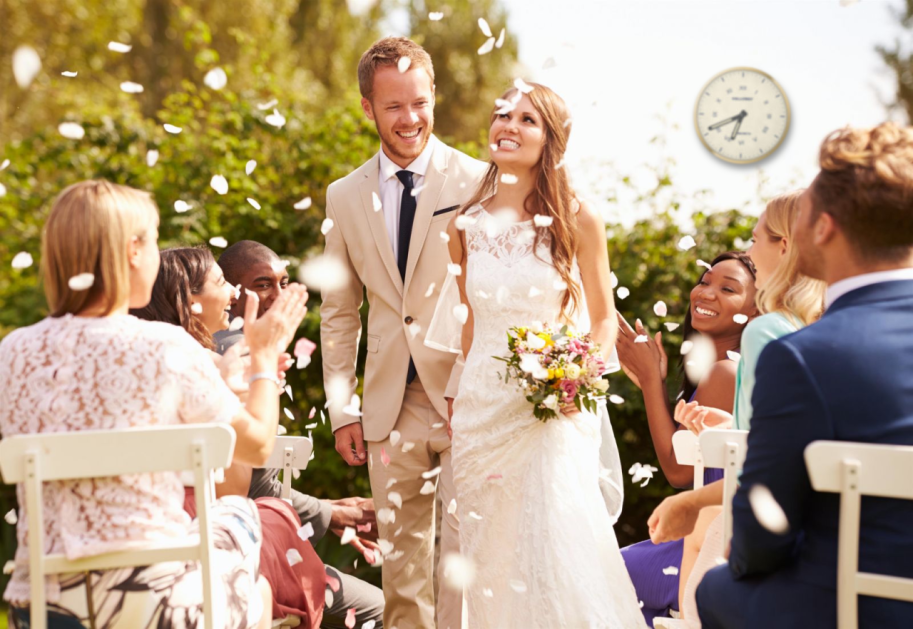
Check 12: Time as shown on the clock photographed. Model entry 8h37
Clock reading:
6h41
